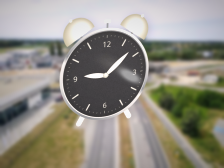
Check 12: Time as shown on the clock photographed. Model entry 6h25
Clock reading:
9h08
